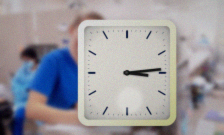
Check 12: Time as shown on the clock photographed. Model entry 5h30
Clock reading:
3h14
